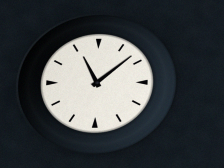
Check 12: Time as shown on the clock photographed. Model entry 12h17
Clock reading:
11h08
